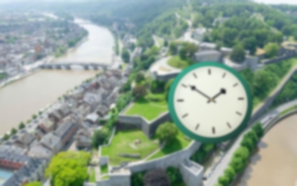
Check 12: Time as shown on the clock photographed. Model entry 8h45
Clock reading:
1h51
